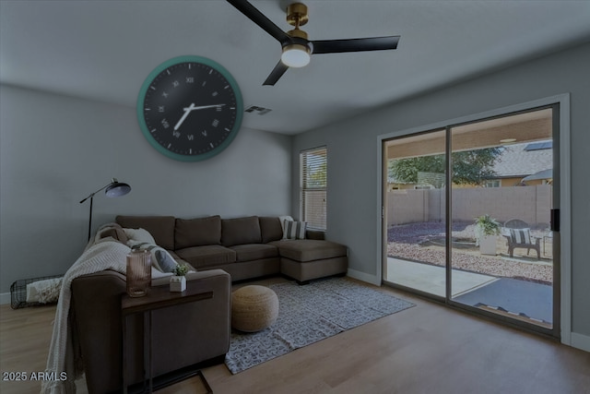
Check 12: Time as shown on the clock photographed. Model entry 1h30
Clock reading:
7h14
